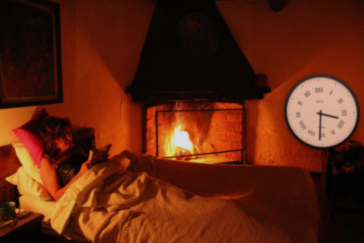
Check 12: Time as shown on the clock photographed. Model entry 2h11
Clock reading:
3h31
